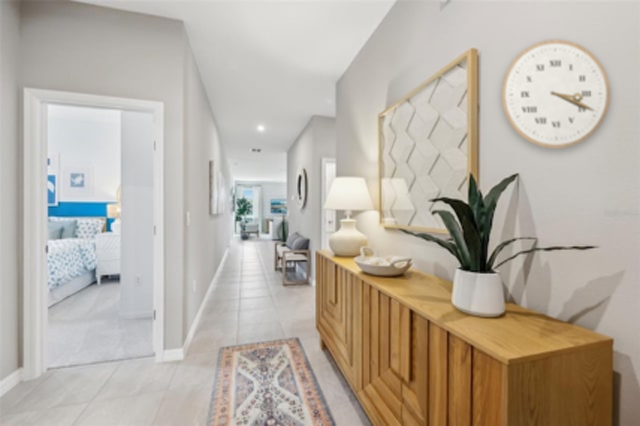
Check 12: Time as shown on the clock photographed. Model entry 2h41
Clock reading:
3h19
